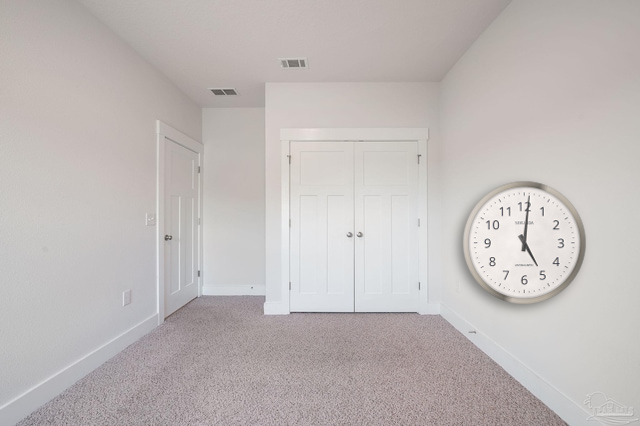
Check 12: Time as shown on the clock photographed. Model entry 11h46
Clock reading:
5h01
